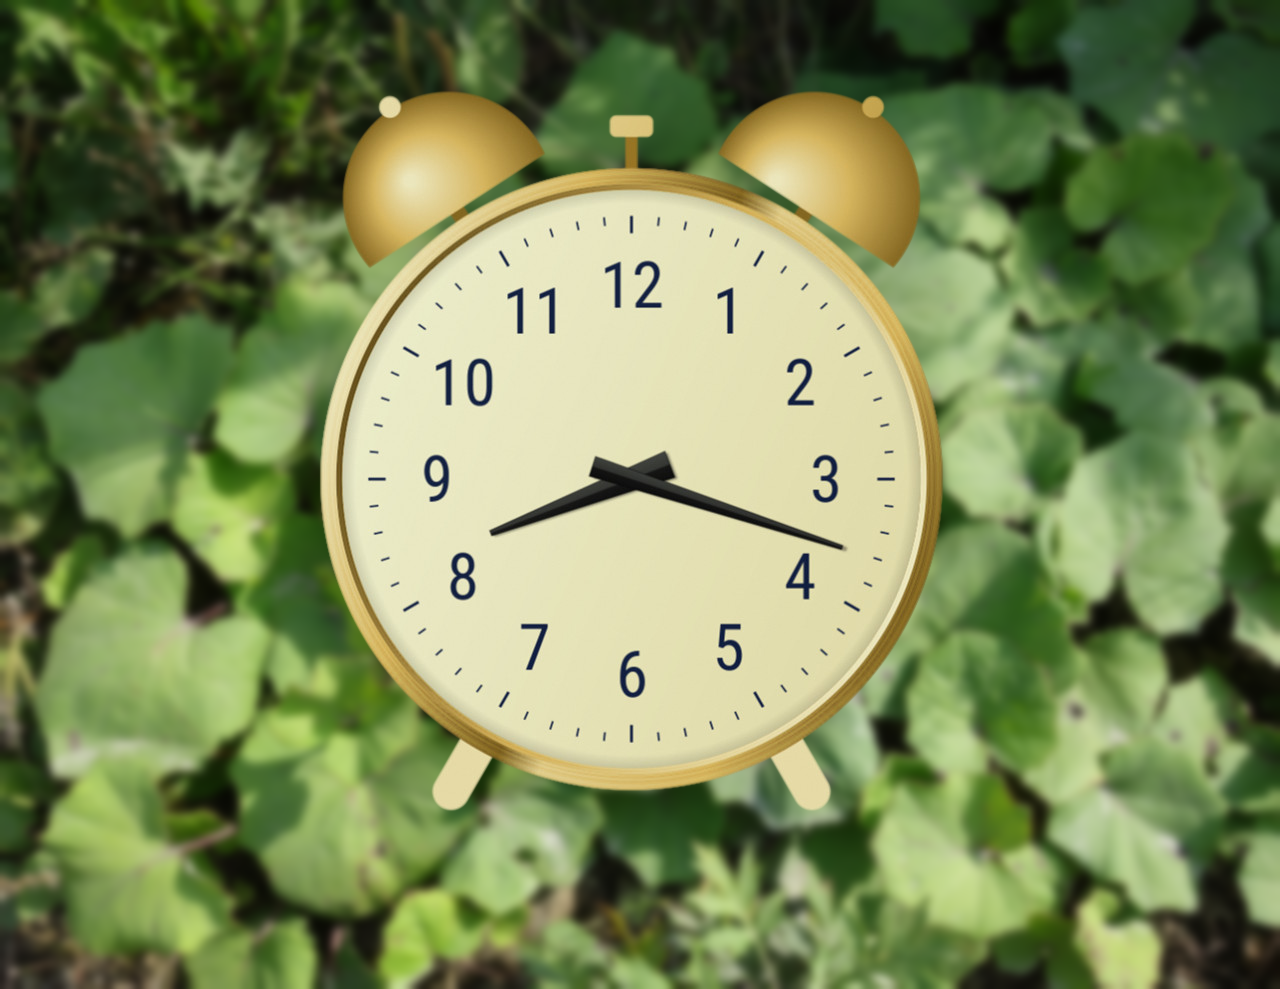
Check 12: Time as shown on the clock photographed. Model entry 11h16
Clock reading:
8h18
